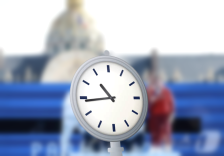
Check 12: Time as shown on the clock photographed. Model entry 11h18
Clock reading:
10h44
